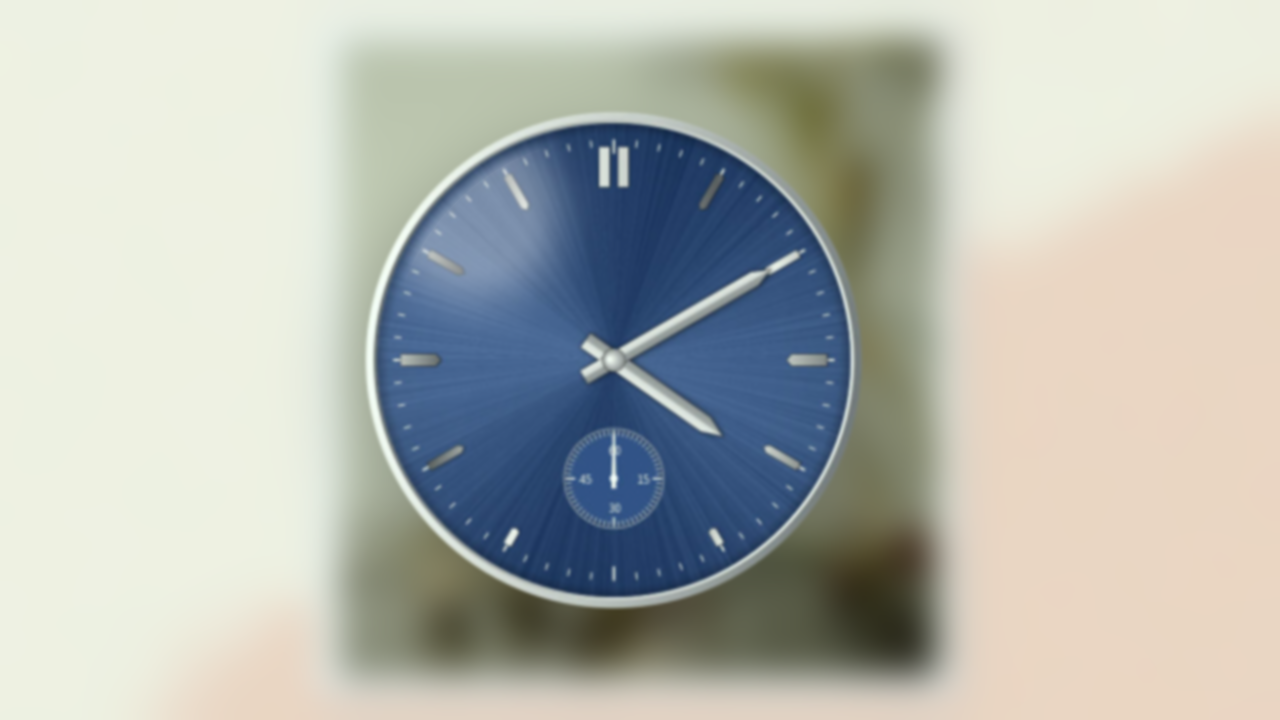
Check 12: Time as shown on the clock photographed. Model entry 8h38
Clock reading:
4h10
